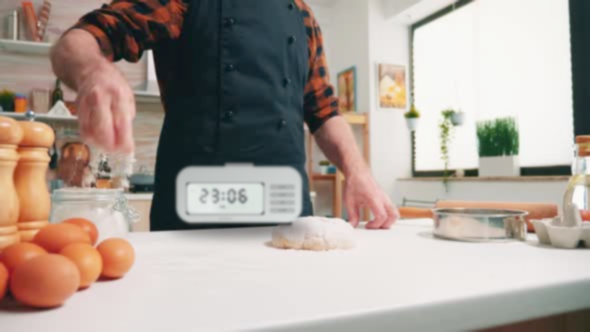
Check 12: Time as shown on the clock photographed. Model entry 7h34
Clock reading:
23h06
